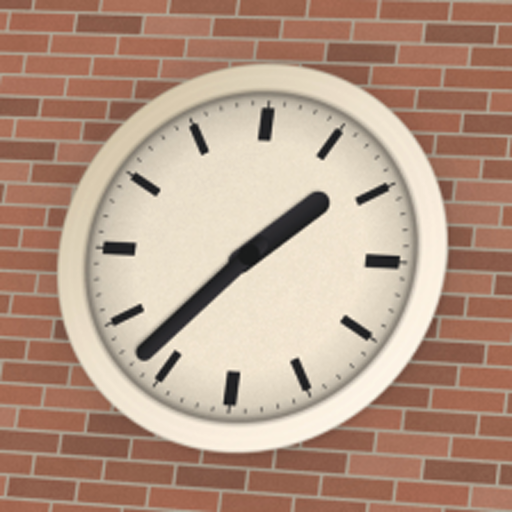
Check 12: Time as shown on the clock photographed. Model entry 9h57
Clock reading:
1h37
